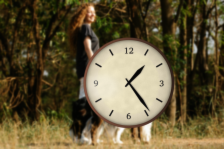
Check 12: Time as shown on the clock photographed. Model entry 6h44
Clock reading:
1h24
